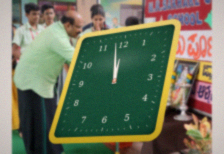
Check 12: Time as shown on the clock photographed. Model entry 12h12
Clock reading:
11h58
